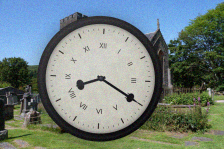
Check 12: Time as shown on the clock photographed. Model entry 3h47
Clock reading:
8h20
